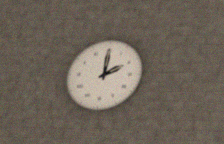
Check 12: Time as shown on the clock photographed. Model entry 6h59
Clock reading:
2h00
